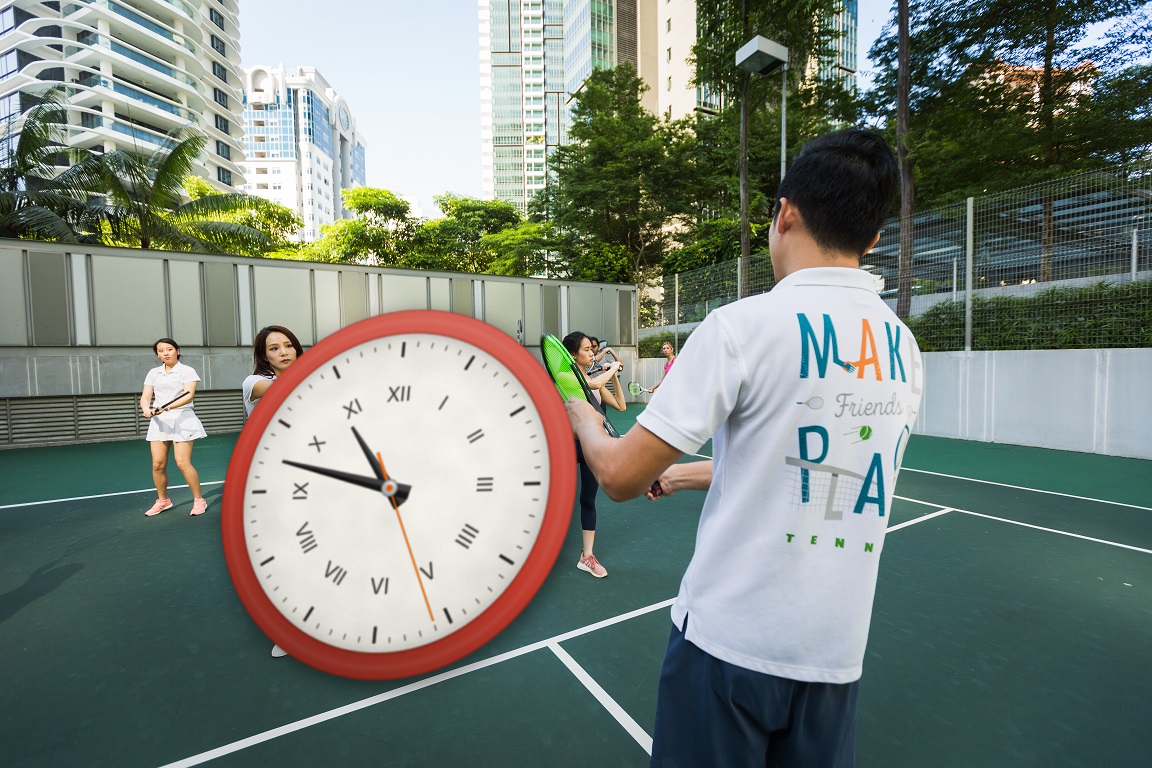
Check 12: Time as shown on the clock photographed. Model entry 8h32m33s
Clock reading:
10h47m26s
